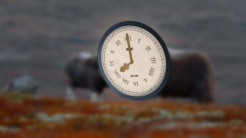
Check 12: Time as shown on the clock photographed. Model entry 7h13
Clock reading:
8h00
